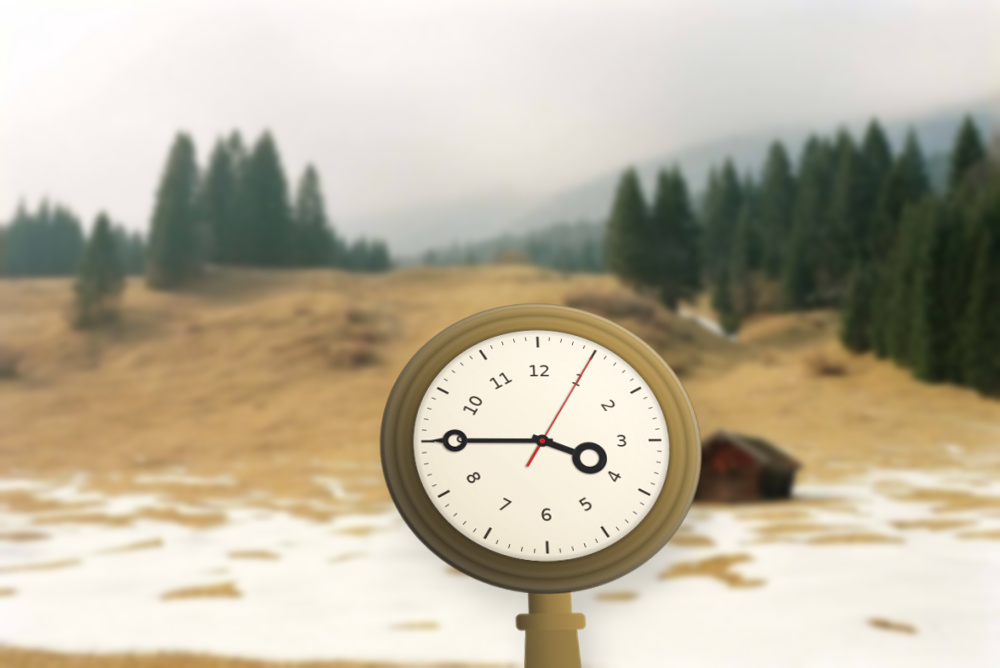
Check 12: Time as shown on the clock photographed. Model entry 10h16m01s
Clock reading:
3h45m05s
